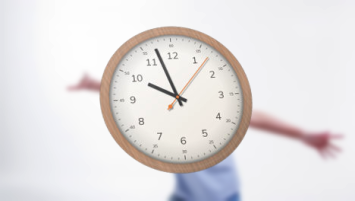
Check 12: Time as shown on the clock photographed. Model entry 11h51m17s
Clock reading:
9h57m07s
